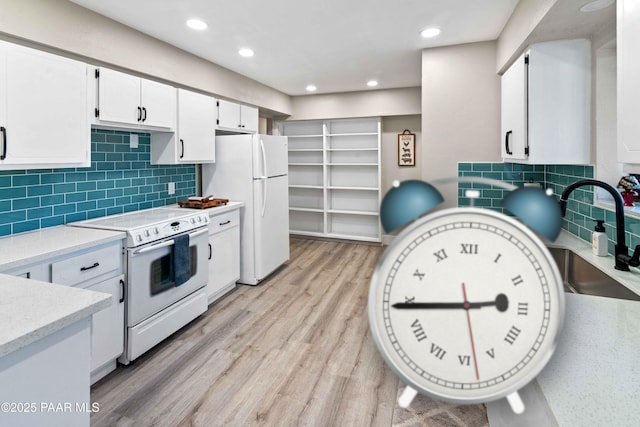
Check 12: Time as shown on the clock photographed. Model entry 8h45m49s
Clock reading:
2h44m28s
